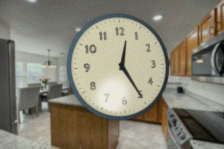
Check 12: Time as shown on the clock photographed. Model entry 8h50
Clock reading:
12h25
